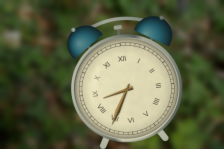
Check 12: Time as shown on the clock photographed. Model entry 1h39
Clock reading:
8h35
